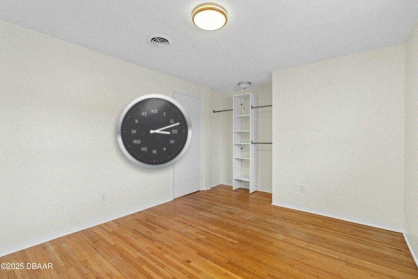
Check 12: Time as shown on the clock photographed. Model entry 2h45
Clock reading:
3h12
